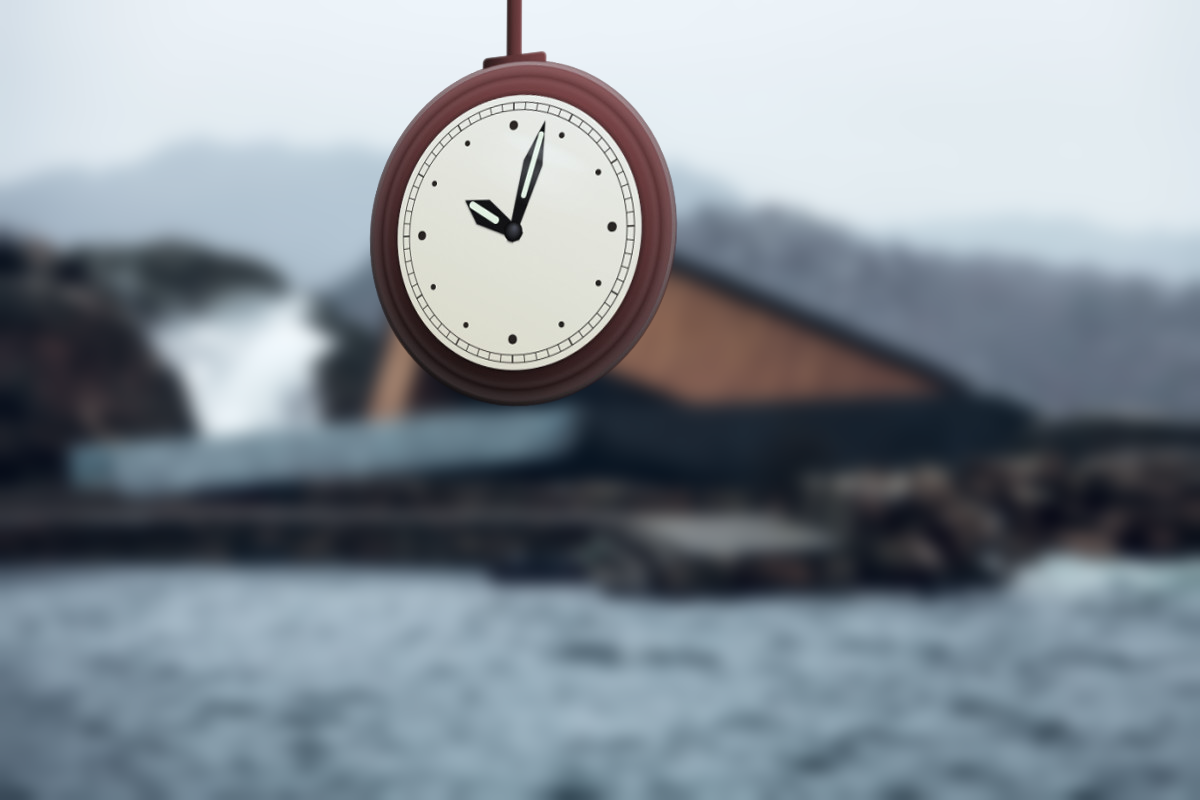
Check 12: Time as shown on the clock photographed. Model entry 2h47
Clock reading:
10h03
